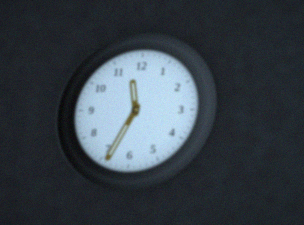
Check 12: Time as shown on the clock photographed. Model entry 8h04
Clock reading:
11h34
